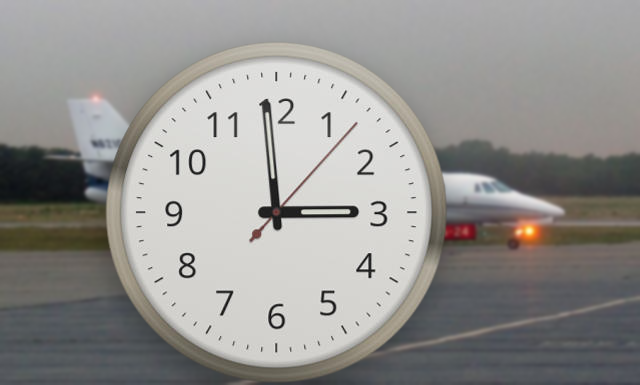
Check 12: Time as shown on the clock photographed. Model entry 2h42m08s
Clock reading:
2h59m07s
